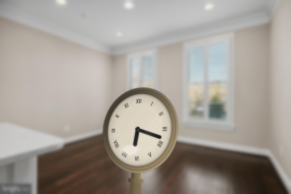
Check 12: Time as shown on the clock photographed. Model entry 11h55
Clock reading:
6h18
